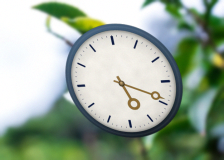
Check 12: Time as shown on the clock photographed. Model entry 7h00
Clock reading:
5h19
